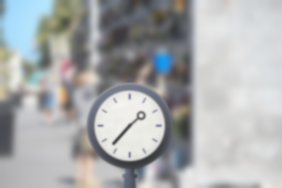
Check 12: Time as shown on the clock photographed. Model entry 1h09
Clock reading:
1h37
